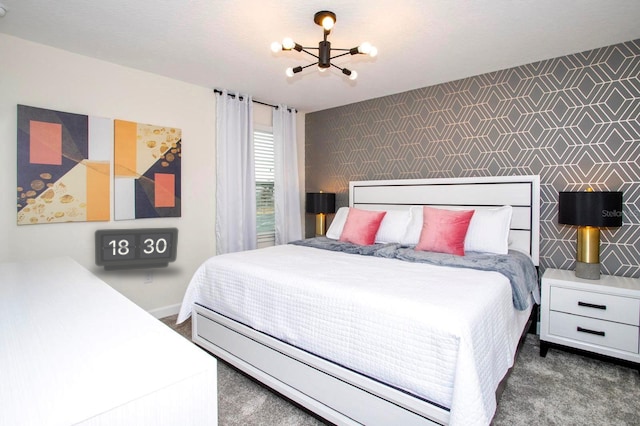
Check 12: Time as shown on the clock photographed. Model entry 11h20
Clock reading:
18h30
